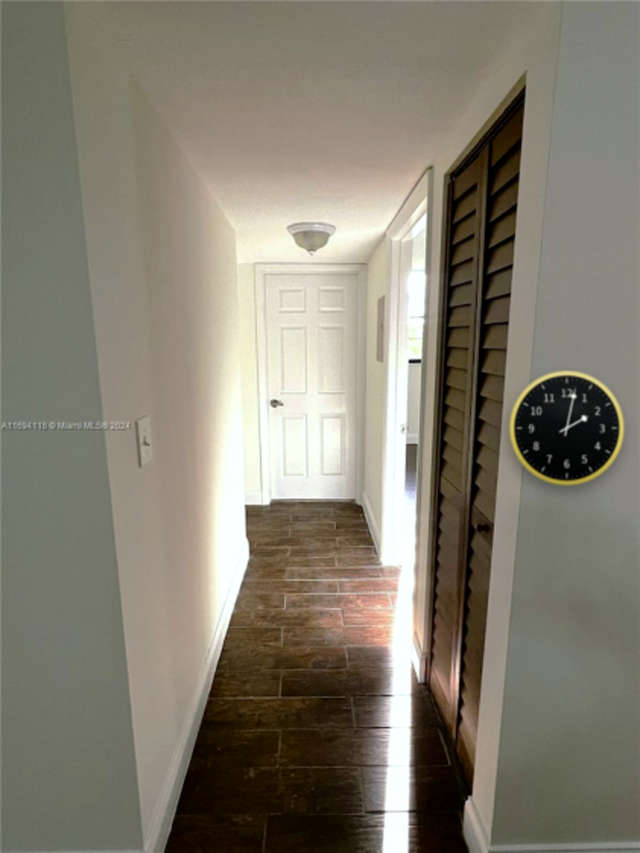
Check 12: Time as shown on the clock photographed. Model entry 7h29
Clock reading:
2h02
